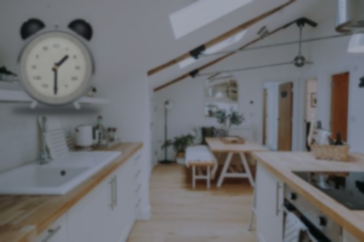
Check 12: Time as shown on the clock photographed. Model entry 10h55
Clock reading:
1h30
